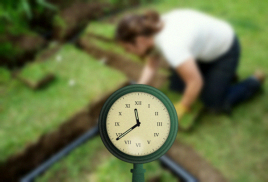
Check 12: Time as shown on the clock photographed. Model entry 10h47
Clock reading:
11h39
